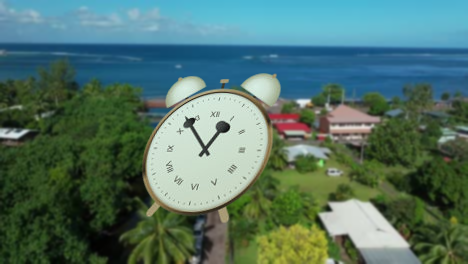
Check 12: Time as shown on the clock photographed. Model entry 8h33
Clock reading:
12h53
